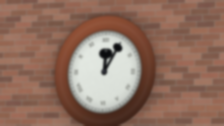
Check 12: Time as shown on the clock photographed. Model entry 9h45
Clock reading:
12h05
